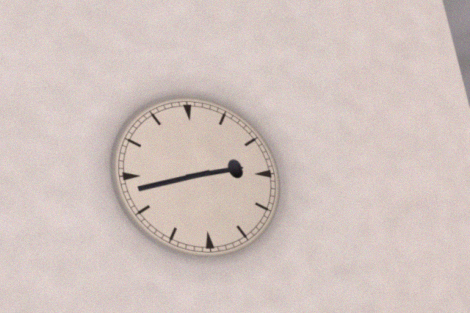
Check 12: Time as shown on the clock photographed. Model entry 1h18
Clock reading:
2h43
